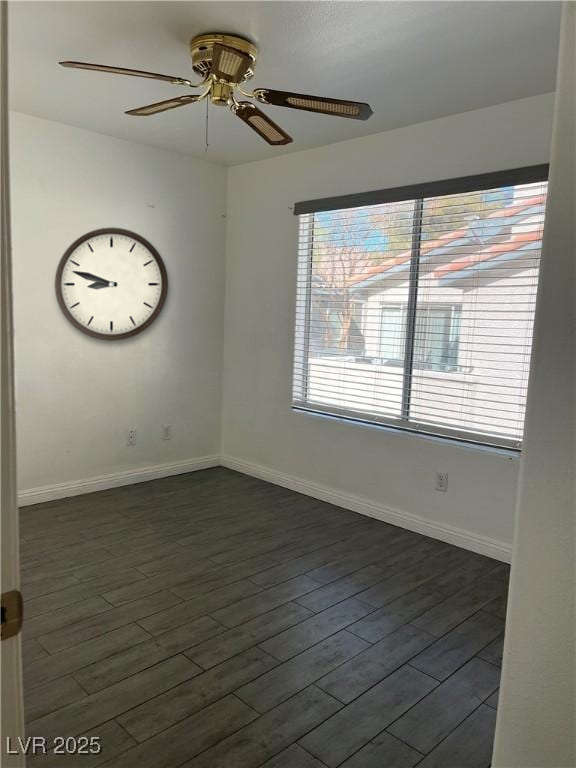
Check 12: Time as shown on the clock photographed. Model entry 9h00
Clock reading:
8h48
